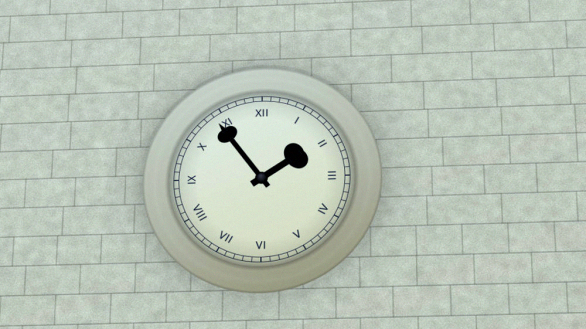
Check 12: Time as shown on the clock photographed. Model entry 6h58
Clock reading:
1h54
